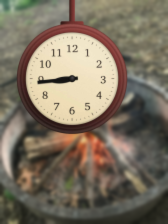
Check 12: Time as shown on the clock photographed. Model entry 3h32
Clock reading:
8h44
